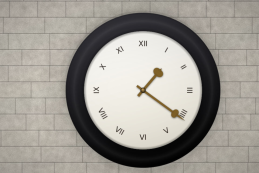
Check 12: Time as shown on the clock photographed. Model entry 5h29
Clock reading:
1h21
